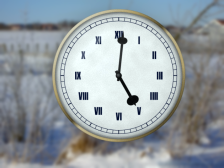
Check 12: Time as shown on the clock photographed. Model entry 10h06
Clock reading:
5h01
